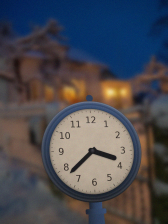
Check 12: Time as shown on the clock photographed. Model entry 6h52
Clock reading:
3h38
